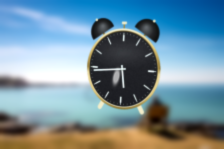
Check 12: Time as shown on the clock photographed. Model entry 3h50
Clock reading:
5h44
